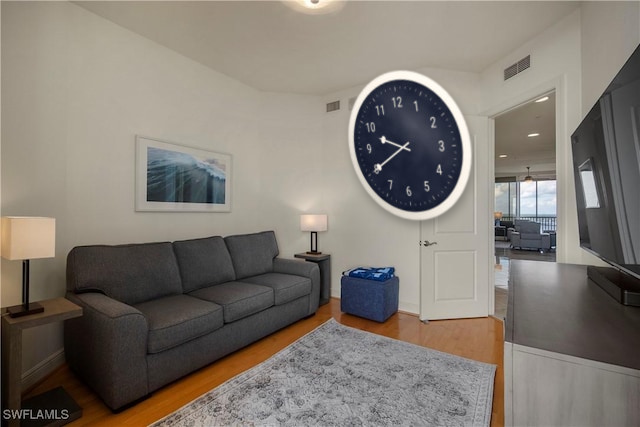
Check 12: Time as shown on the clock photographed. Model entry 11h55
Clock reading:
9h40
